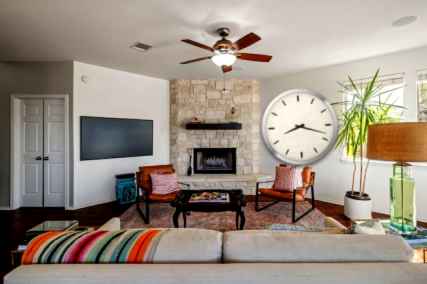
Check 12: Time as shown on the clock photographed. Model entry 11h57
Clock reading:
8h18
